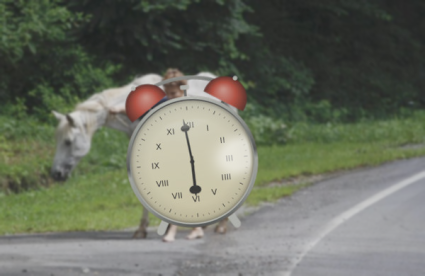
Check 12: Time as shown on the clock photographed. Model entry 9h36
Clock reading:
5h59
